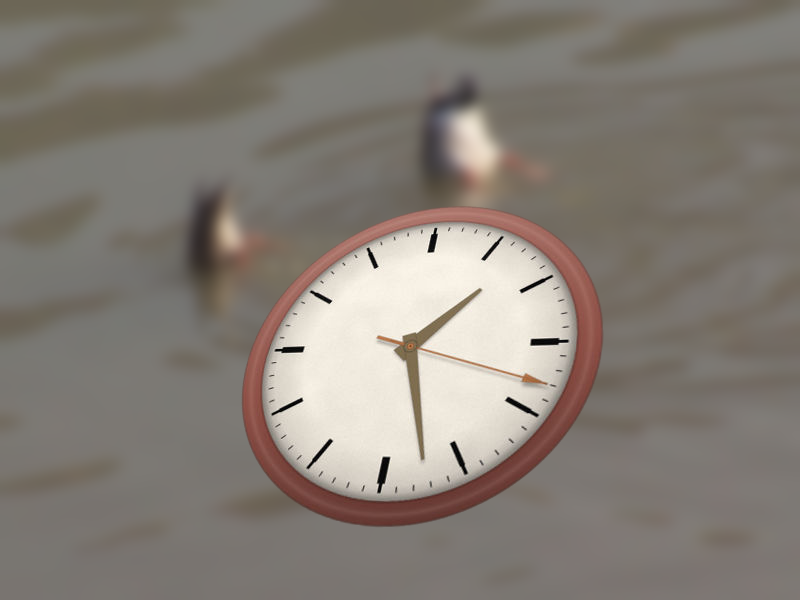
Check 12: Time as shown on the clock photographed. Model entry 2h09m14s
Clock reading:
1h27m18s
